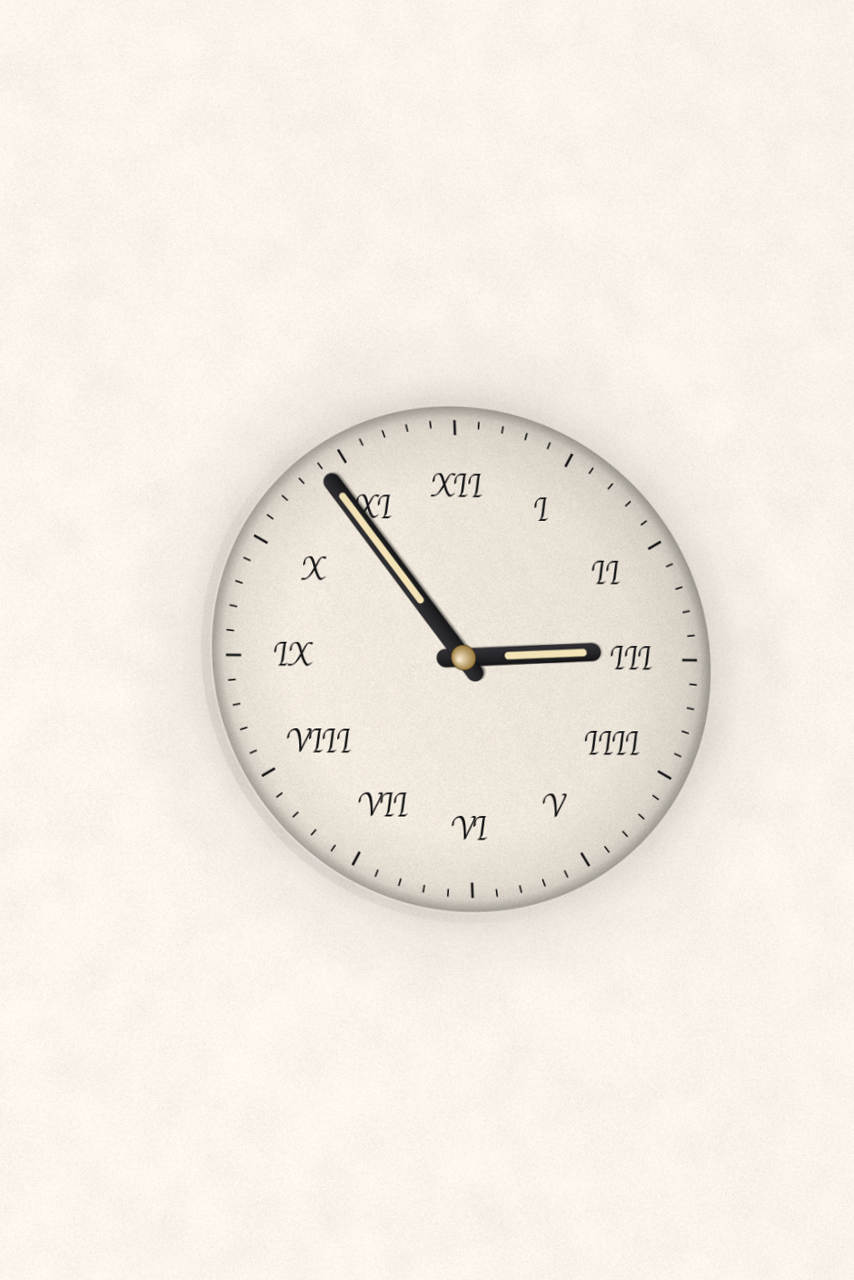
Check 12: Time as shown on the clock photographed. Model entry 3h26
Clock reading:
2h54
